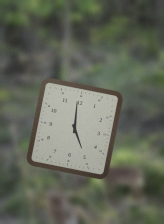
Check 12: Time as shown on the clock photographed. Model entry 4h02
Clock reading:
4h59
